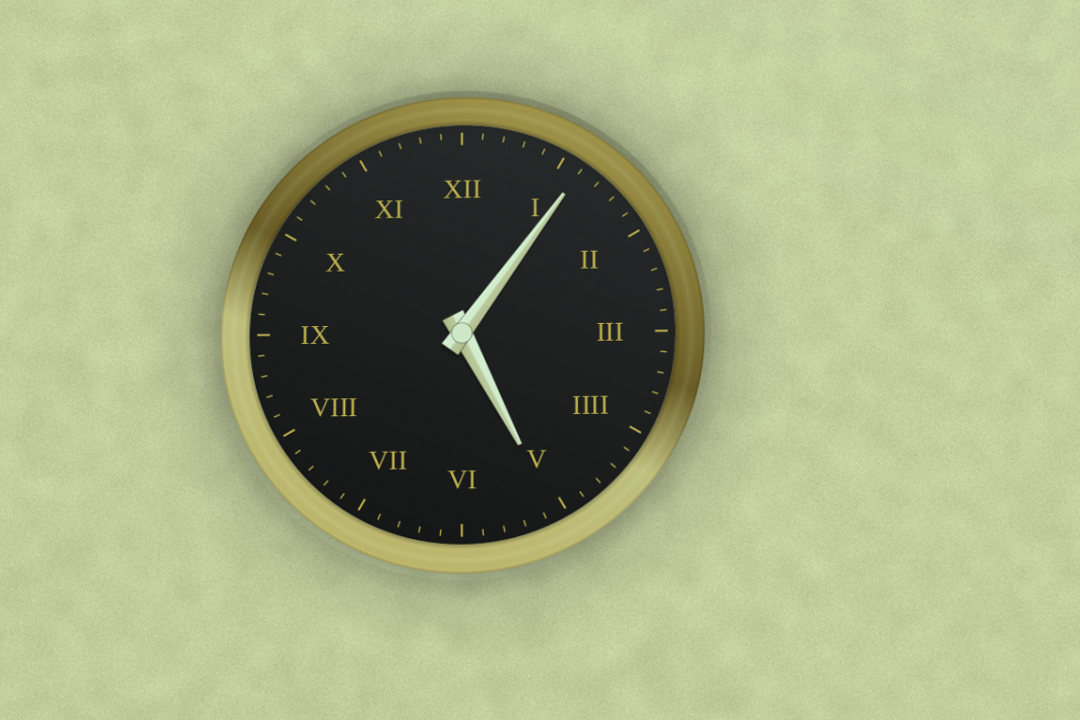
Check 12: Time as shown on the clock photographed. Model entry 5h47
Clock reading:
5h06
